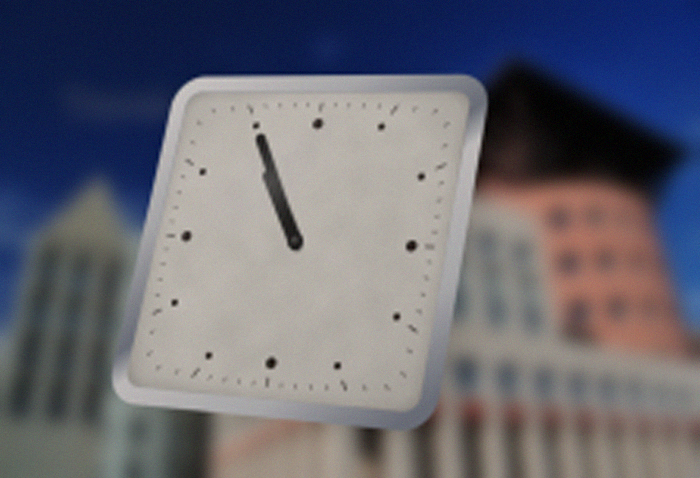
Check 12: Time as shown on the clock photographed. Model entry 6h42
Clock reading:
10h55
